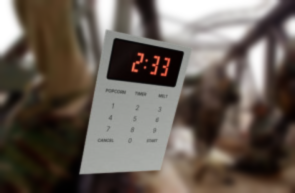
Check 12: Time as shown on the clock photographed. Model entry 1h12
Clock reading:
2h33
